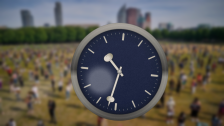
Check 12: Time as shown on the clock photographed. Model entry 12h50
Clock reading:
10h32
